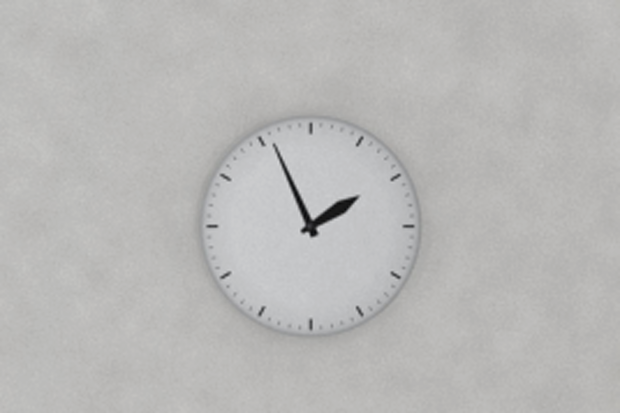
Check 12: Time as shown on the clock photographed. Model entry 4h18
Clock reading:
1h56
